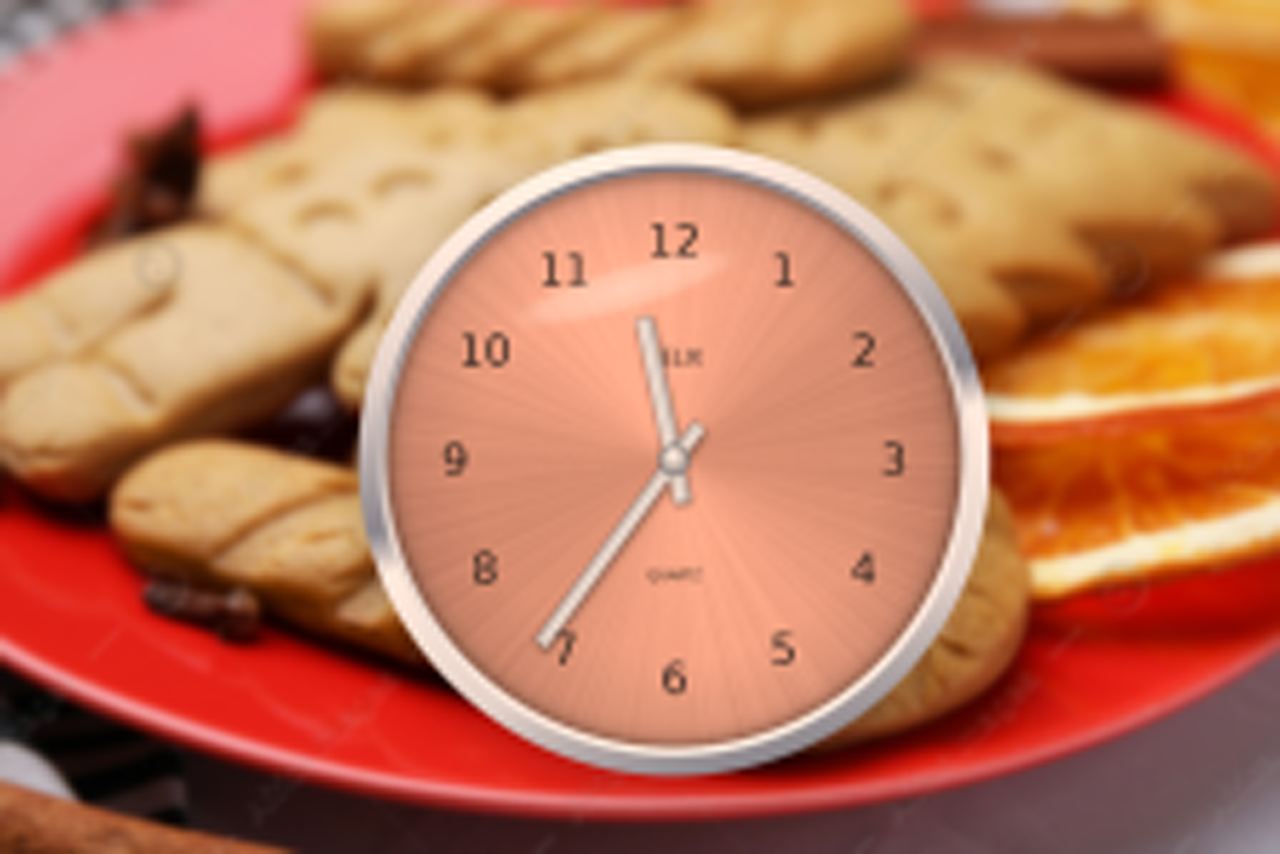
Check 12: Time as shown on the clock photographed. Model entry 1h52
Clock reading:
11h36
